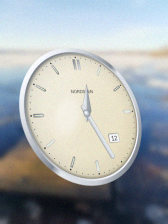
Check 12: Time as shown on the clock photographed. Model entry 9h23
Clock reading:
12h26
